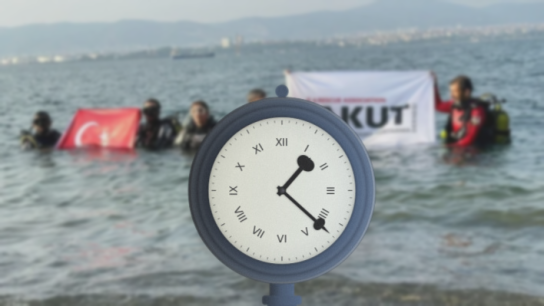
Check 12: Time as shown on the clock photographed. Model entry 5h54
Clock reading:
1h22
